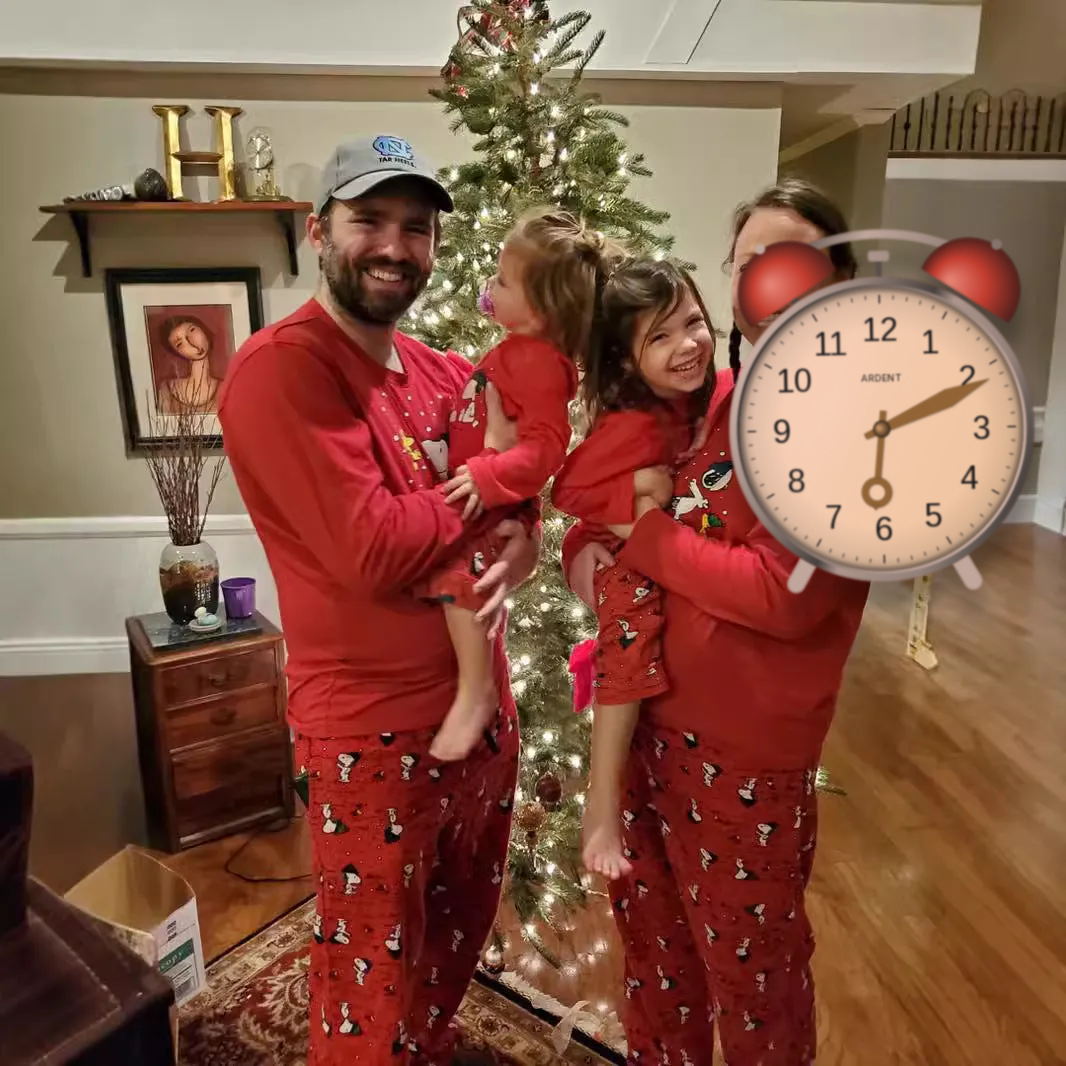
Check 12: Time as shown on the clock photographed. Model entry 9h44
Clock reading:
6h11
